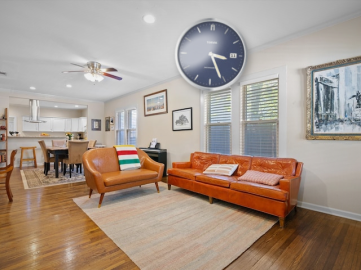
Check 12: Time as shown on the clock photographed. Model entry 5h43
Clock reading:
3h26
